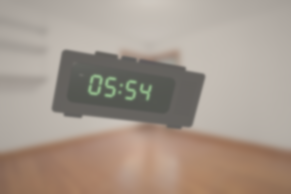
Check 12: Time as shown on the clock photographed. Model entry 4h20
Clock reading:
5h54
